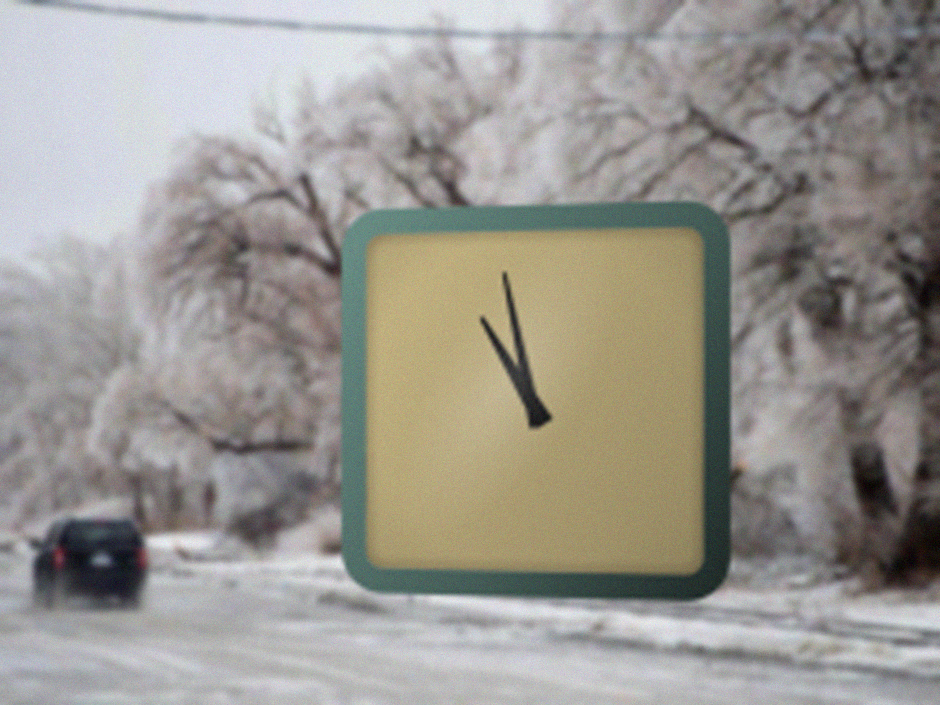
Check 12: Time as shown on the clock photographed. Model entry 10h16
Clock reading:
10h58
